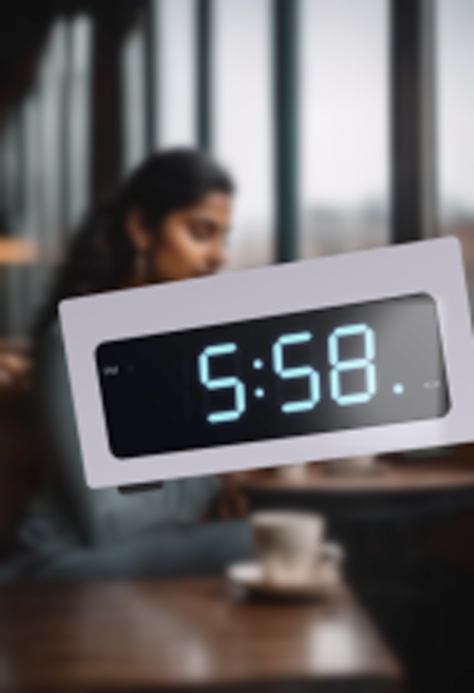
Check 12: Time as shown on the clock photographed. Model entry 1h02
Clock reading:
5h58
